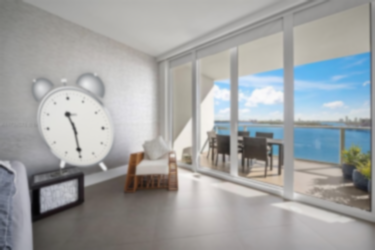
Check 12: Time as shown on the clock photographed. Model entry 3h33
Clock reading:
11h30
